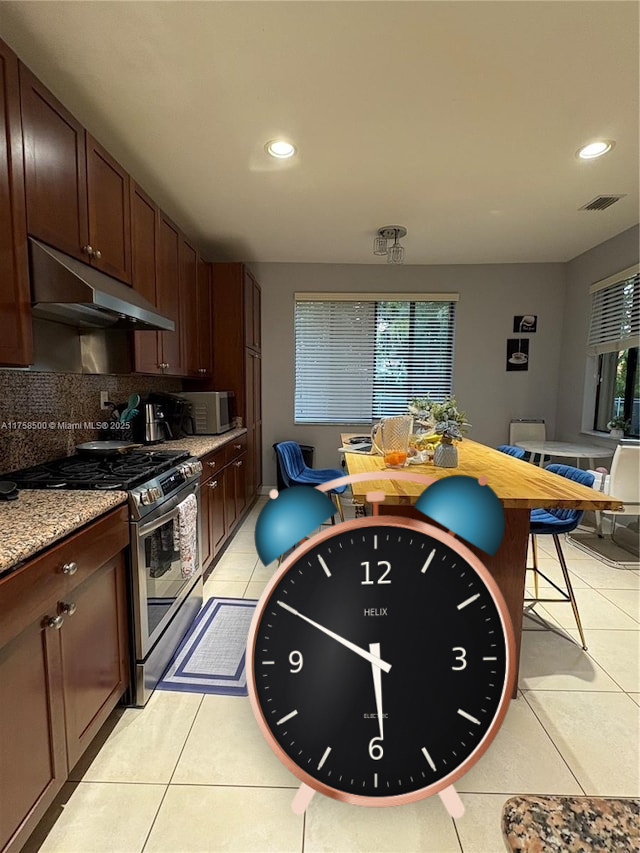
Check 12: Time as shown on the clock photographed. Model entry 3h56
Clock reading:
5h50
